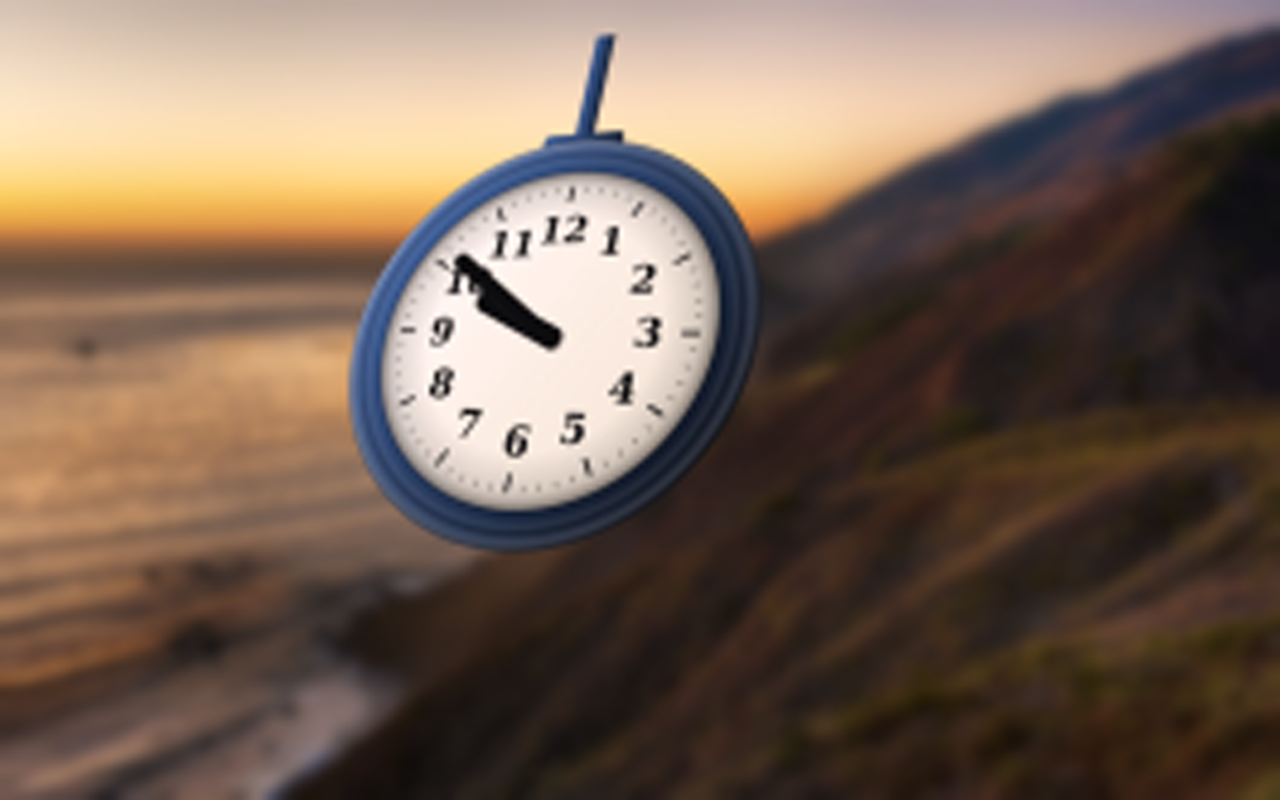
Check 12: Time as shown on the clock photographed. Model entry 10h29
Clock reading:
9h51
